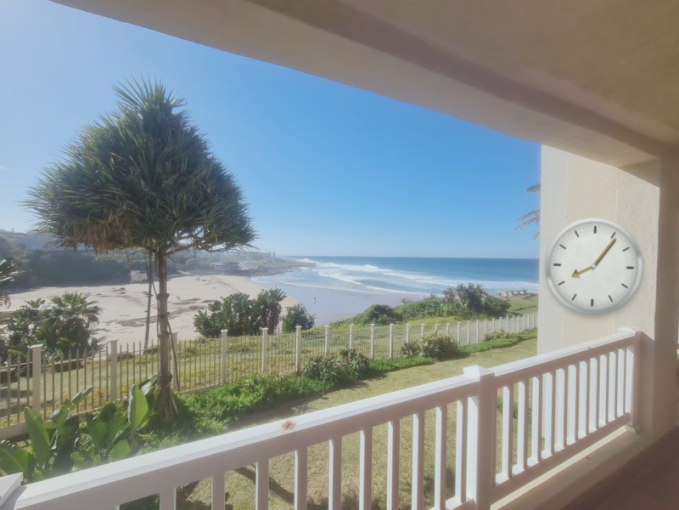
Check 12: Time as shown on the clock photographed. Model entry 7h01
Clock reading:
8h06
